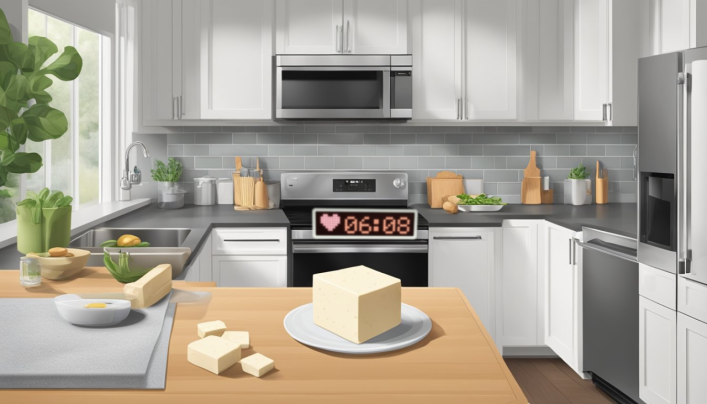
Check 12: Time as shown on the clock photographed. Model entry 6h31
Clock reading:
6h08
